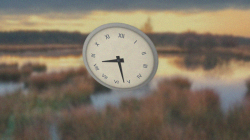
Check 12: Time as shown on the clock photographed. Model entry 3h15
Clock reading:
8h27
